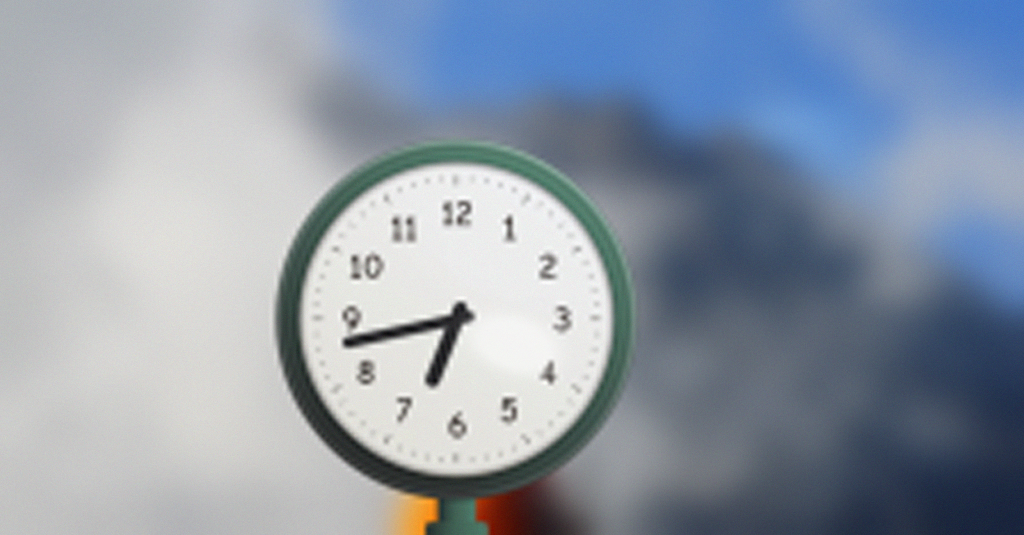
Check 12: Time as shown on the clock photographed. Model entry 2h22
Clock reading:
6h43
